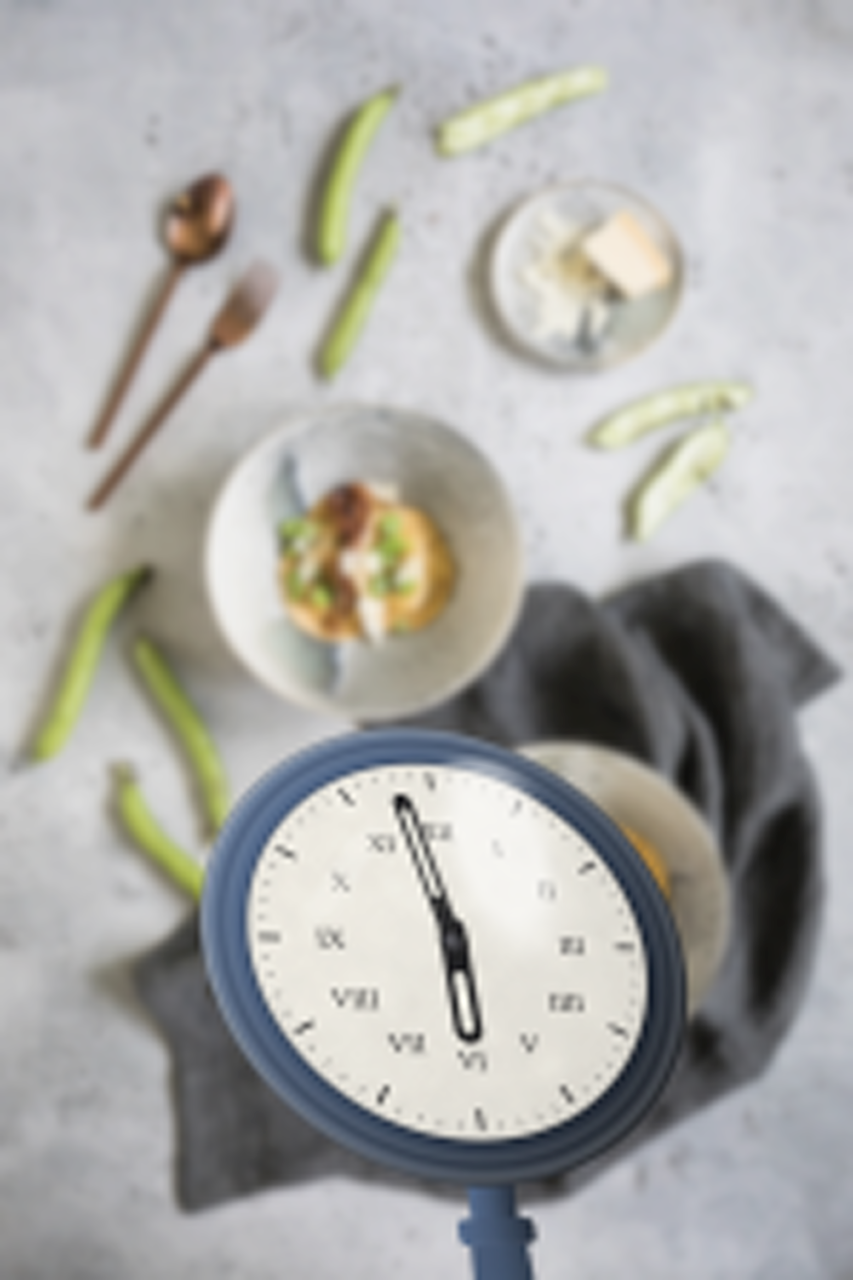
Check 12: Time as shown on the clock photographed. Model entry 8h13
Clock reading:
5h58
